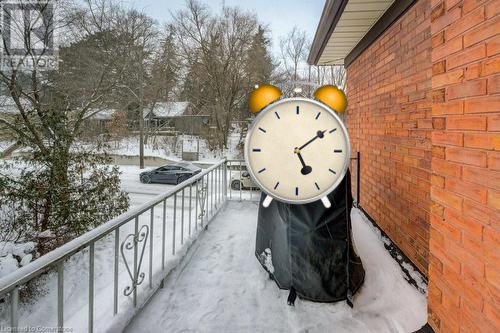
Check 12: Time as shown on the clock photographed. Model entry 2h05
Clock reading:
5h09
